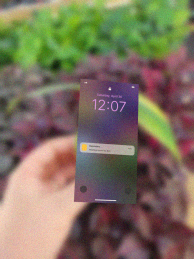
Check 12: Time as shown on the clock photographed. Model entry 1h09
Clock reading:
12h07
